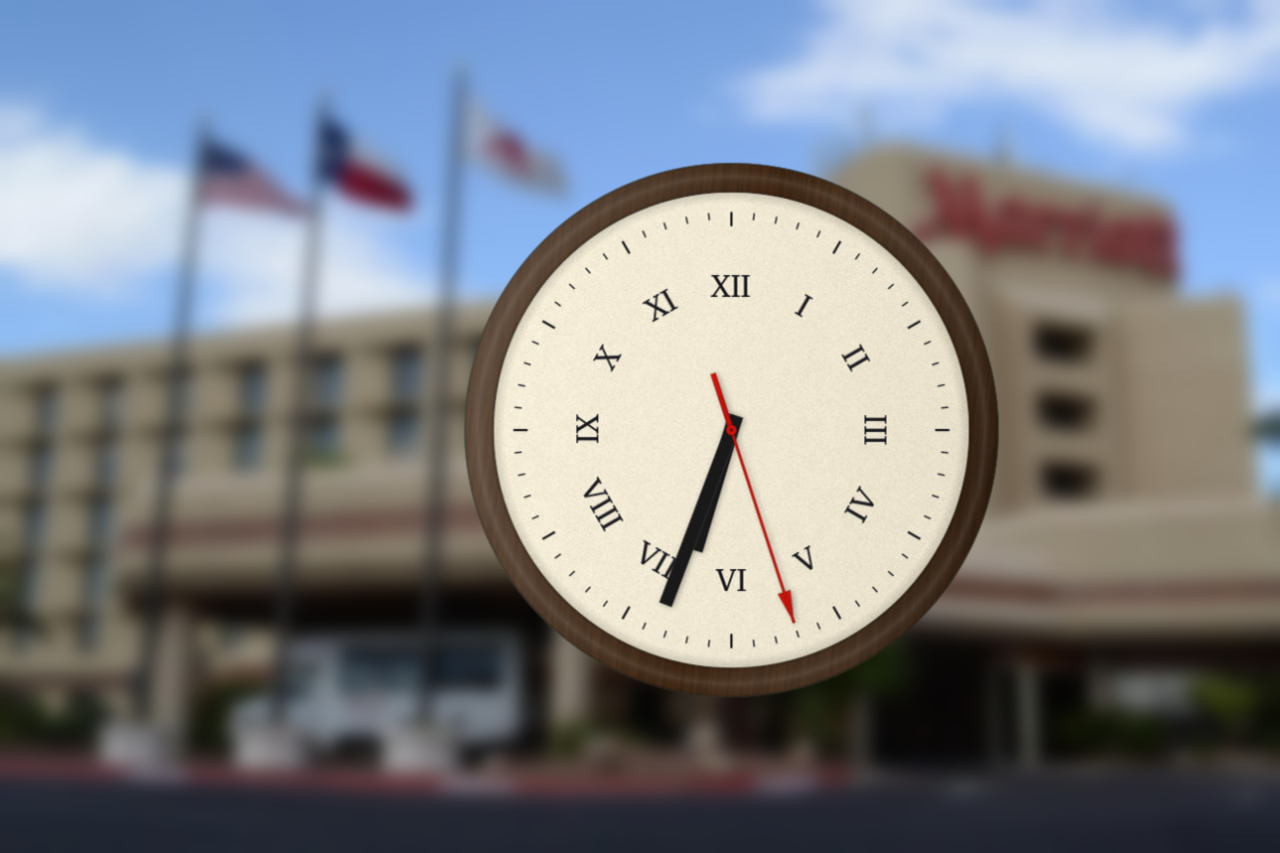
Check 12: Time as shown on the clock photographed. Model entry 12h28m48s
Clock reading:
6h33m27s
